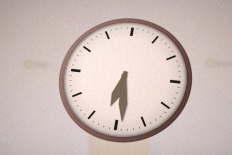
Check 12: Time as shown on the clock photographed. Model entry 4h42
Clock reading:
6h29
